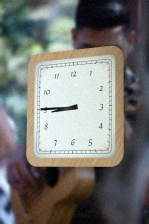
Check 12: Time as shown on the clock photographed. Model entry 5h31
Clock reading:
8h45
